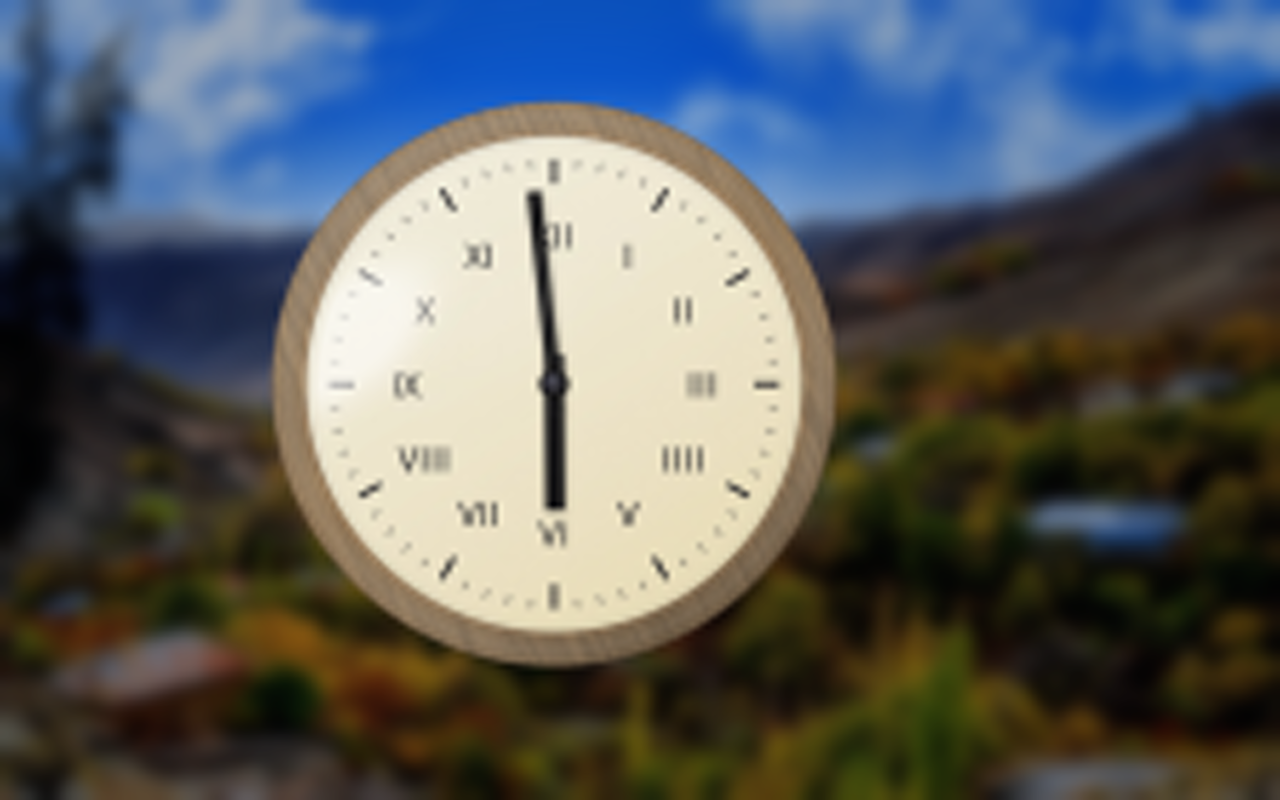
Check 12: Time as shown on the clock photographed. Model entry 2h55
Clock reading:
5h59
